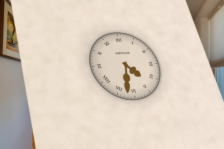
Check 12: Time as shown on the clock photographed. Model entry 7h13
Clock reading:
4h32
